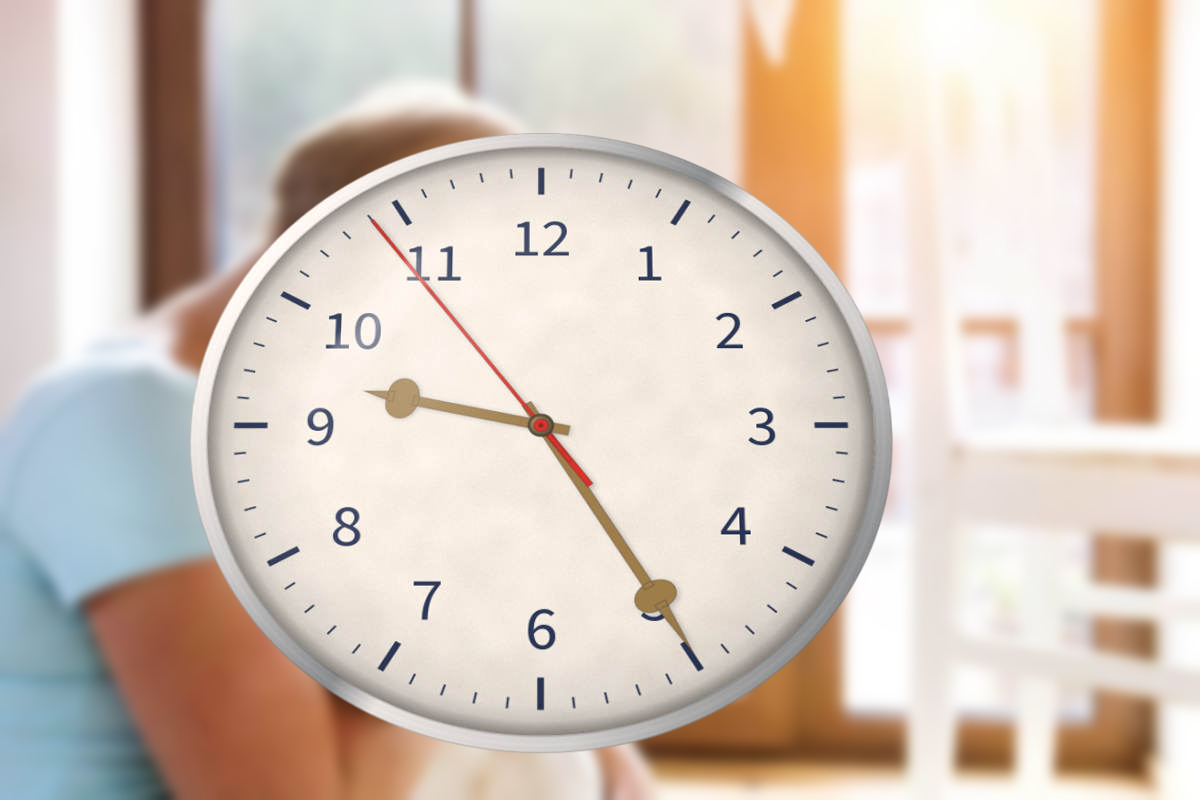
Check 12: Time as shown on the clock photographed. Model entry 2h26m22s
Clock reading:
9h24m54s
